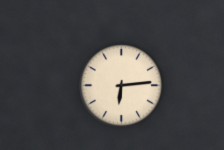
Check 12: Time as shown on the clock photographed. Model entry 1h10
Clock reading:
6h14
